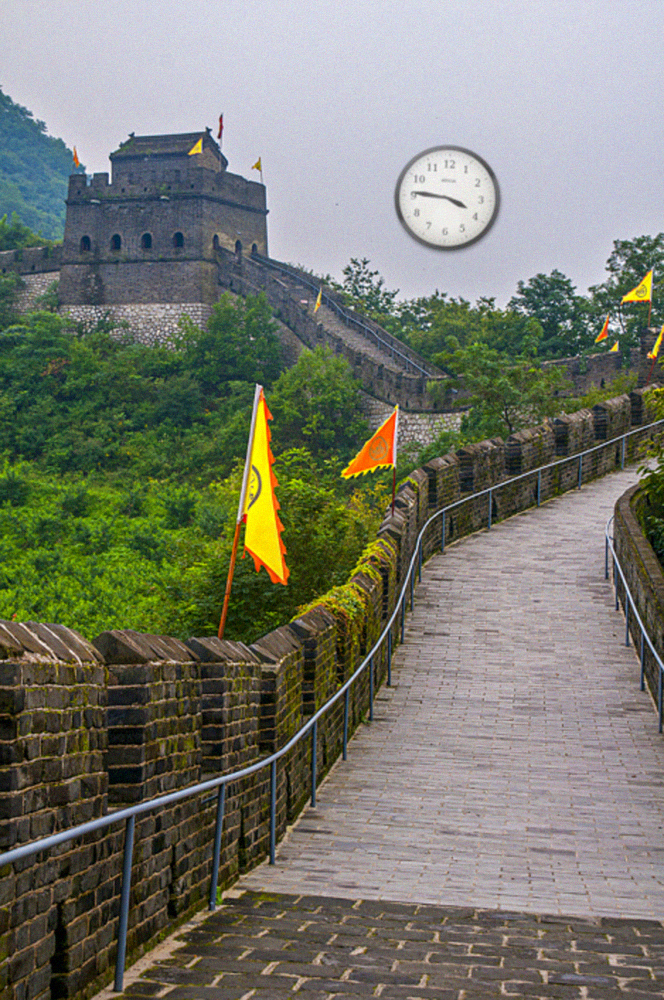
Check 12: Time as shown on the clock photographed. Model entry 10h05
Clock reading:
3h46
